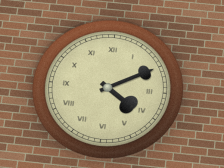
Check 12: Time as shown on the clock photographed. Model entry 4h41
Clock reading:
4h10
